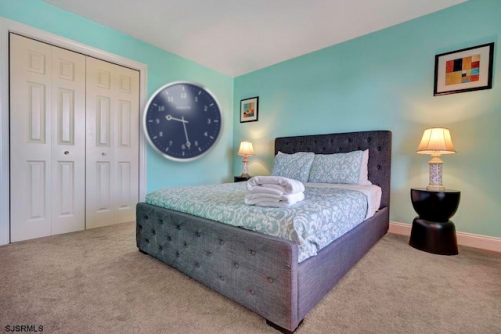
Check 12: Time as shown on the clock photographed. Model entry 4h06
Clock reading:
9h28
